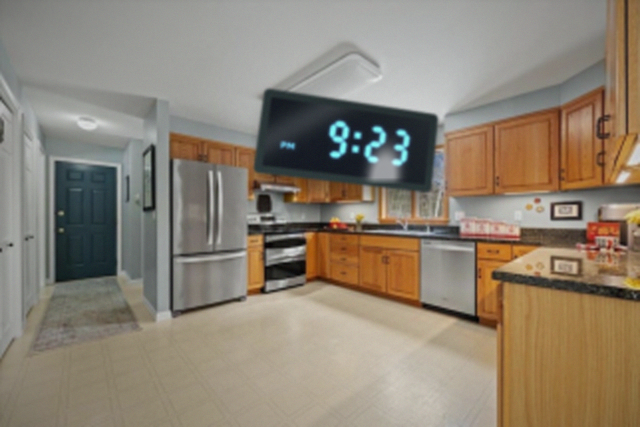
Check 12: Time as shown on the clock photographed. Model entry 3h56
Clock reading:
9h23
